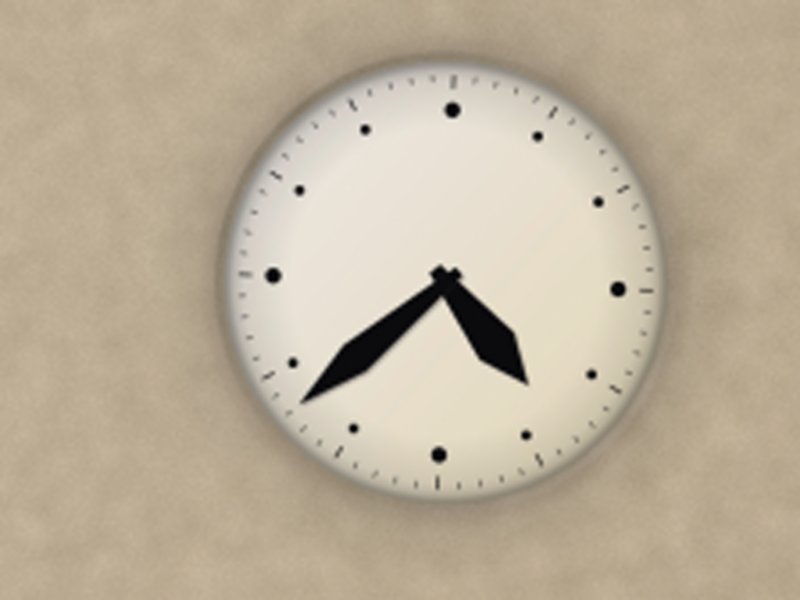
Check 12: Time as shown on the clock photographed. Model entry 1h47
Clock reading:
4h38
